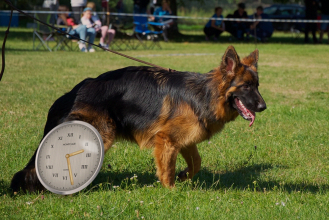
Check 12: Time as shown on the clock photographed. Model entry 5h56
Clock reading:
2h27
